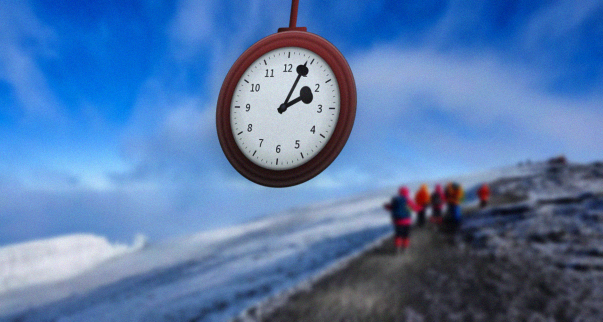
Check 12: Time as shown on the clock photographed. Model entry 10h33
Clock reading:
2h04
